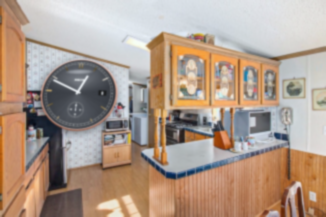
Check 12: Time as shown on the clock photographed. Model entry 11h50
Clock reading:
12h49
